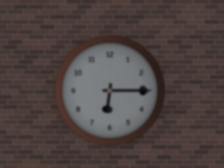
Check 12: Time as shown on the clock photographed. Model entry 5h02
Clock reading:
6h15
